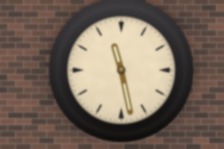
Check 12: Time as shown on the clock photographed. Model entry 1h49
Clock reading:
11h28
